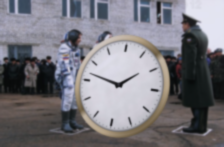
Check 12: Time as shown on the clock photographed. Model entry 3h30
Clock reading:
1h47
